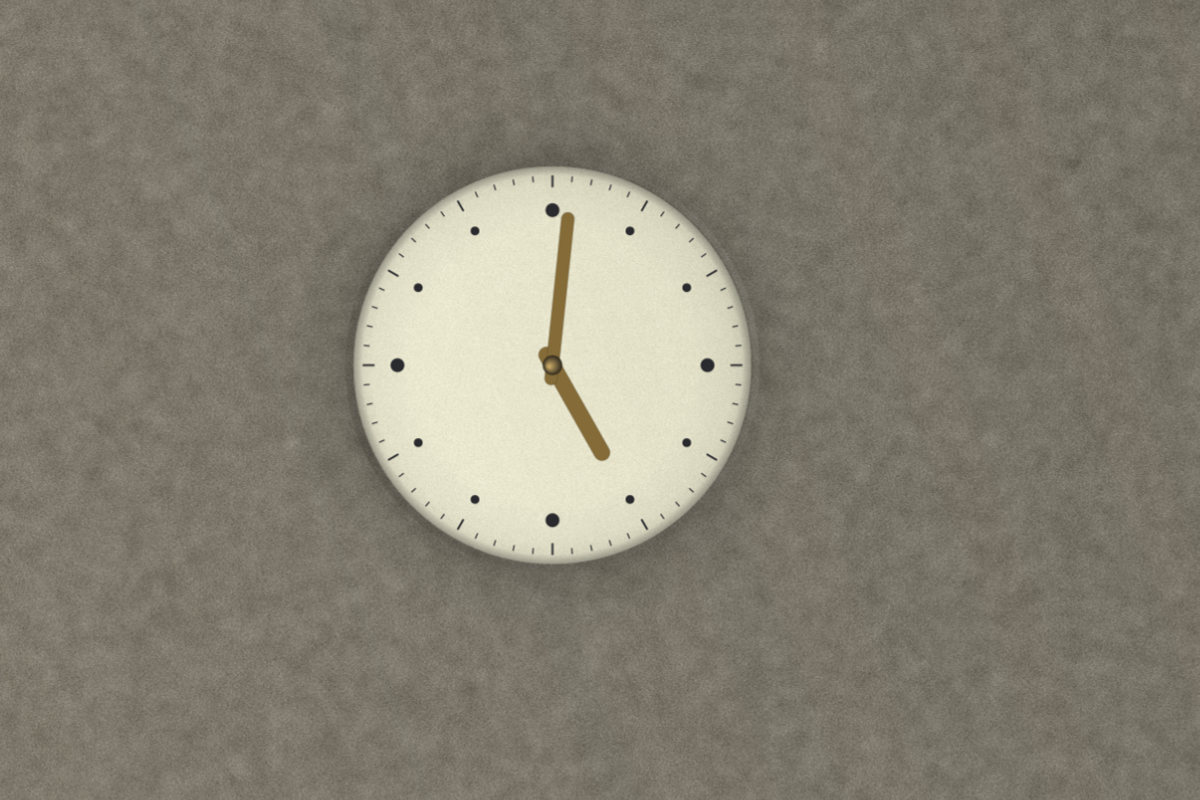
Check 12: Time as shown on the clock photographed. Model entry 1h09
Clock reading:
5h01
